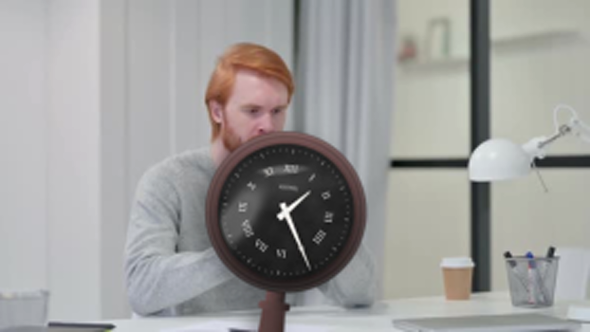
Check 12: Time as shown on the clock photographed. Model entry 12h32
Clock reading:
1h25
